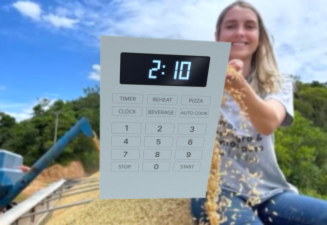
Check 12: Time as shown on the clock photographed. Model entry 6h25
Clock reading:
2h10
